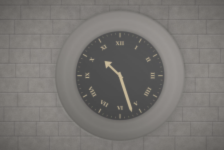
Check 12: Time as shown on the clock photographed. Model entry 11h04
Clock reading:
10h27
